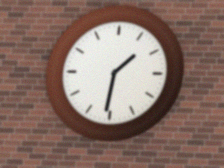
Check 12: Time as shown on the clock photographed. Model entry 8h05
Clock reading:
1h31
